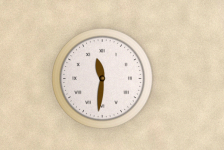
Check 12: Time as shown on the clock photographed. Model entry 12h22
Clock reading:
11h31
